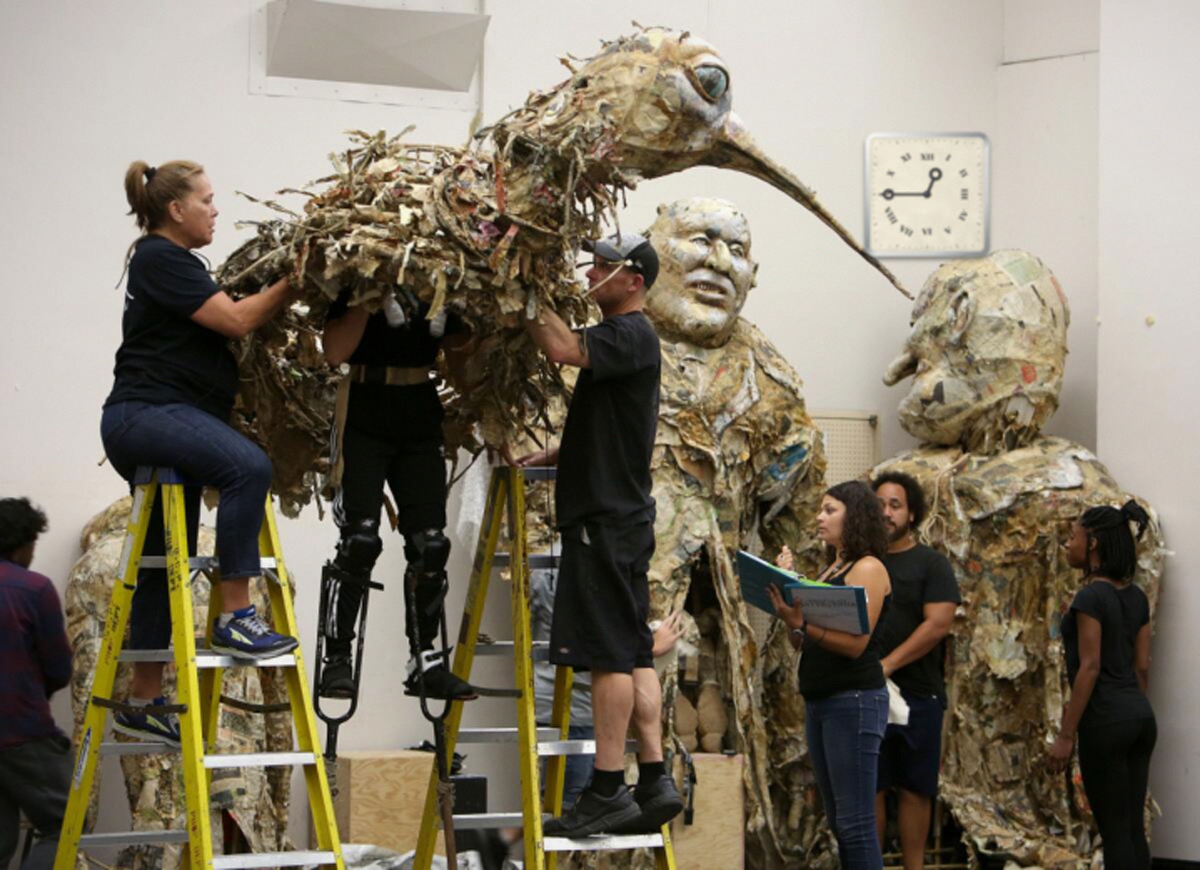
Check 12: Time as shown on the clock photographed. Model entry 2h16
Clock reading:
12h45
